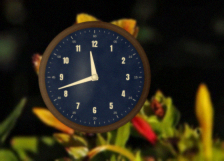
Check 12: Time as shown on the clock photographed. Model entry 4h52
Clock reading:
11h42
